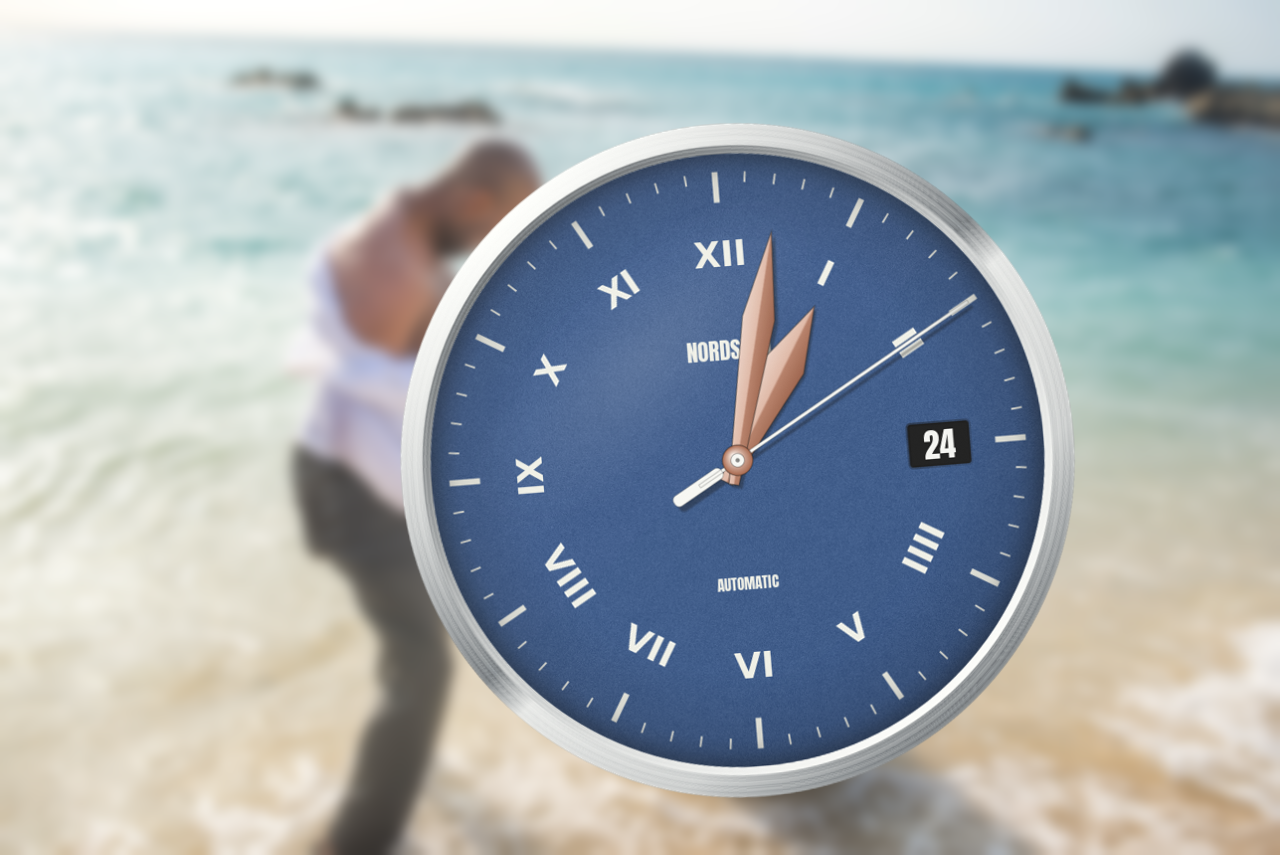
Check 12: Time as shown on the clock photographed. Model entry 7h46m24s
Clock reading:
1h02m10s
